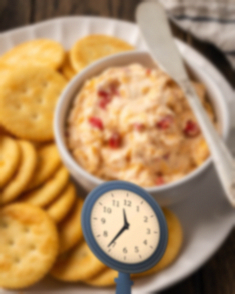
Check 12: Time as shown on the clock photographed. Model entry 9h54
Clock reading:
11h36
